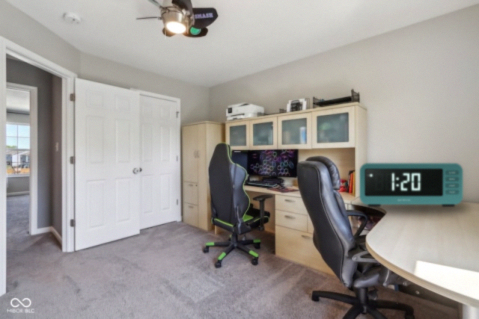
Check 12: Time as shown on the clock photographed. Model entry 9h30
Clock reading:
1h20
